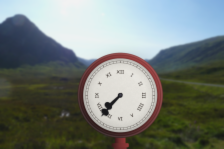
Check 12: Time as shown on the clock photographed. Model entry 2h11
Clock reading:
7h37
